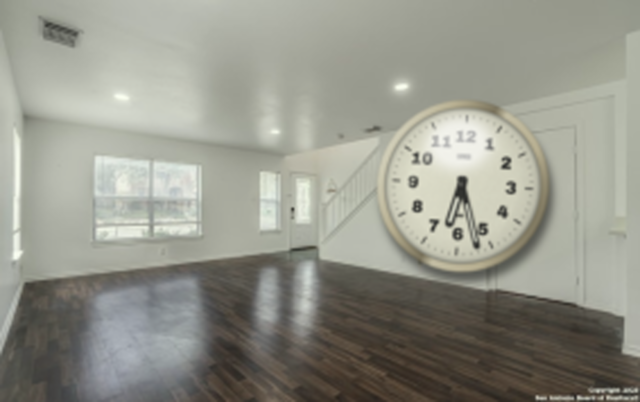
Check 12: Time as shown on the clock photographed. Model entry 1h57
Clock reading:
6h27
